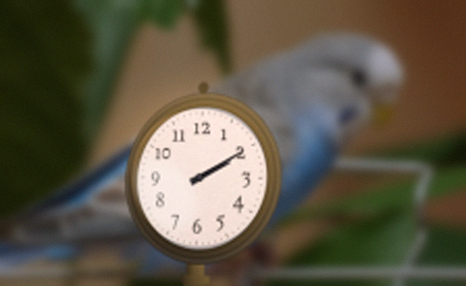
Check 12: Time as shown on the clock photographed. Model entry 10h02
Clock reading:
2h10
